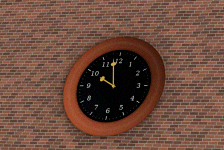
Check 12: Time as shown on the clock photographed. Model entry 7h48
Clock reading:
9h58
